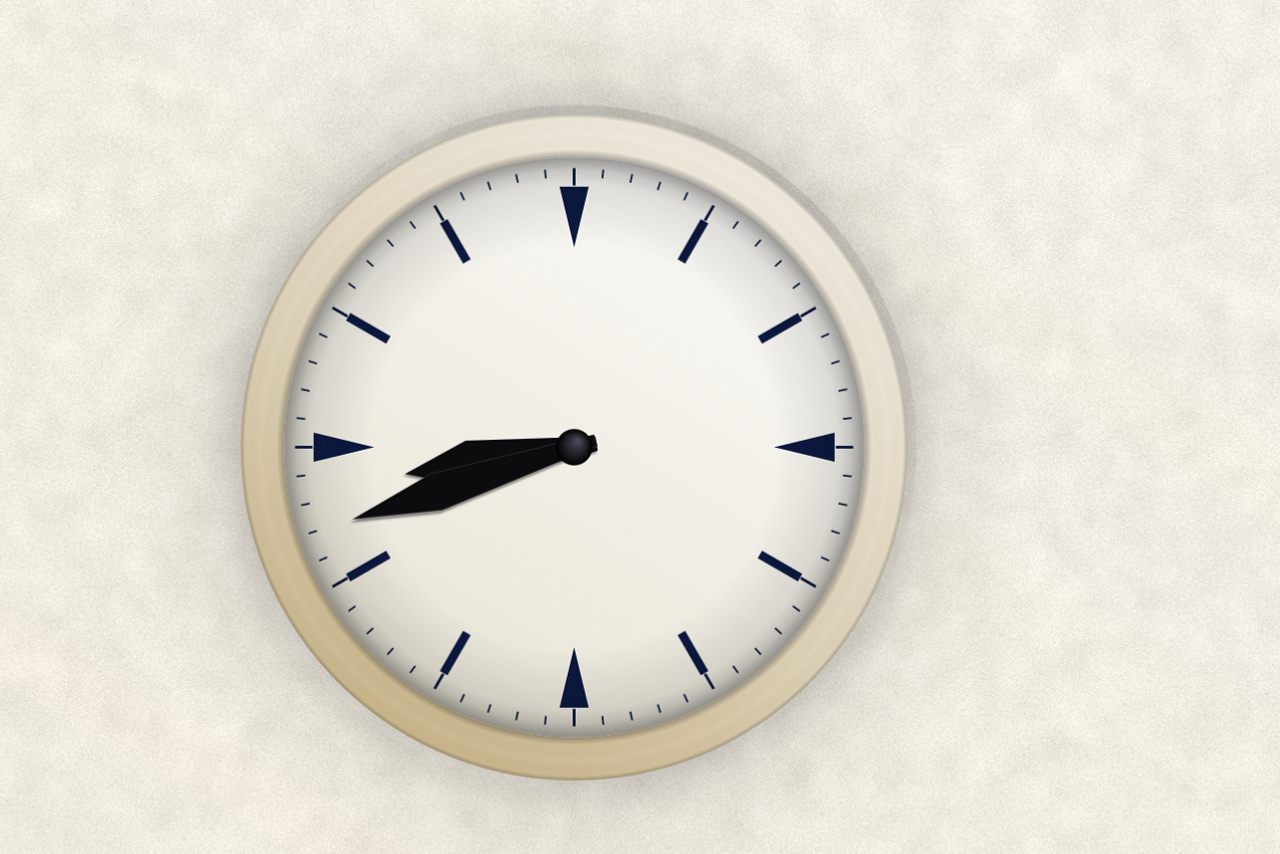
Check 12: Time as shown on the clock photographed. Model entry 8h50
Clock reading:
8h42
